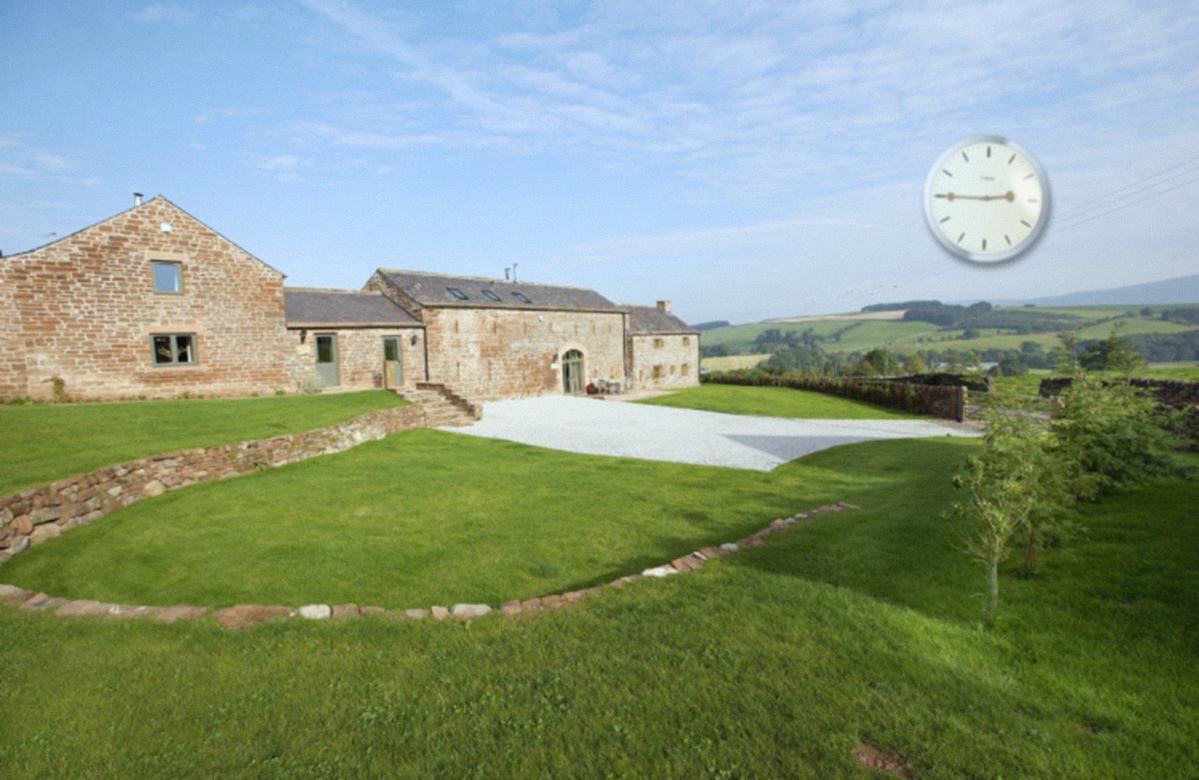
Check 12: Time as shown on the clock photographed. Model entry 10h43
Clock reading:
2h45
